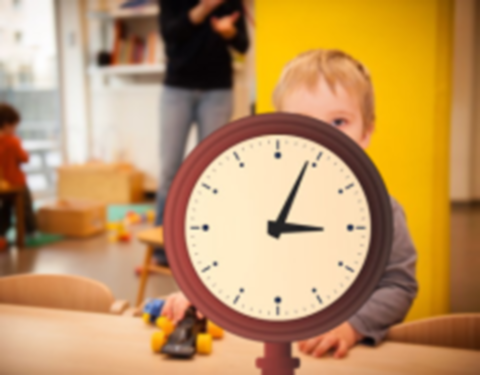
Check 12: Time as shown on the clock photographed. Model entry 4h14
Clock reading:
3h04
